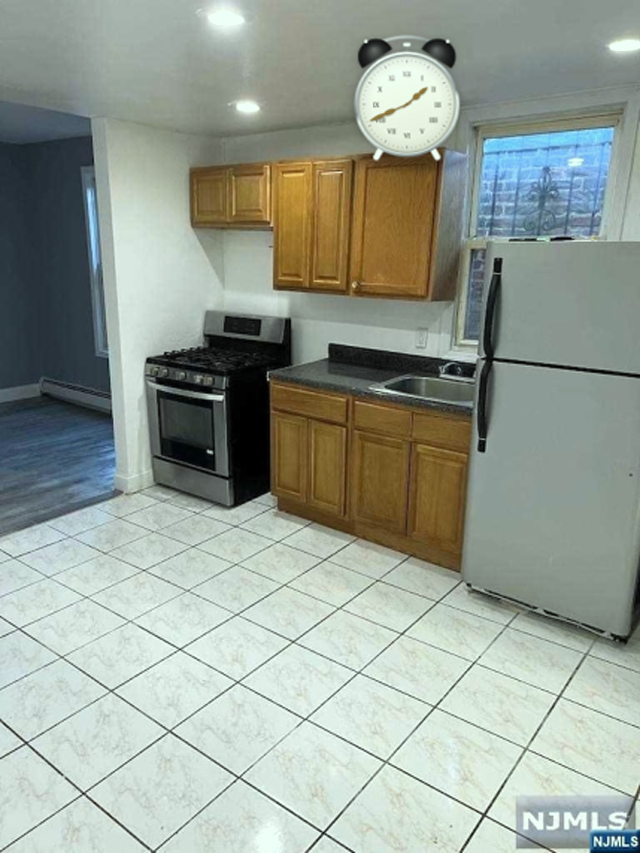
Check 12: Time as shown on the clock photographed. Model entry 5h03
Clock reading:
1h41
